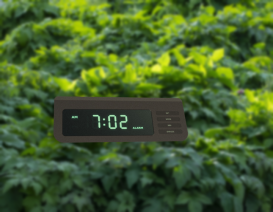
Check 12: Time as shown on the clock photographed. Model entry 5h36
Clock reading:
7h02
